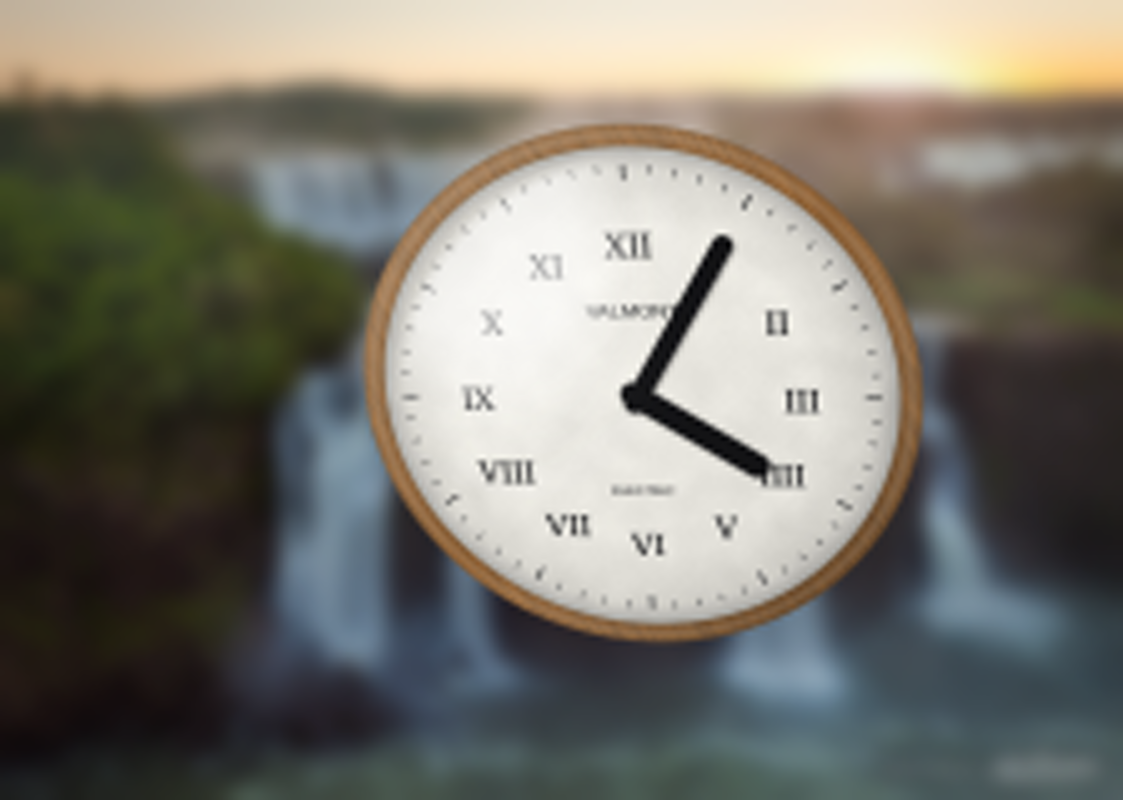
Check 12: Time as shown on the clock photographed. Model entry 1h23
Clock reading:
4h05
